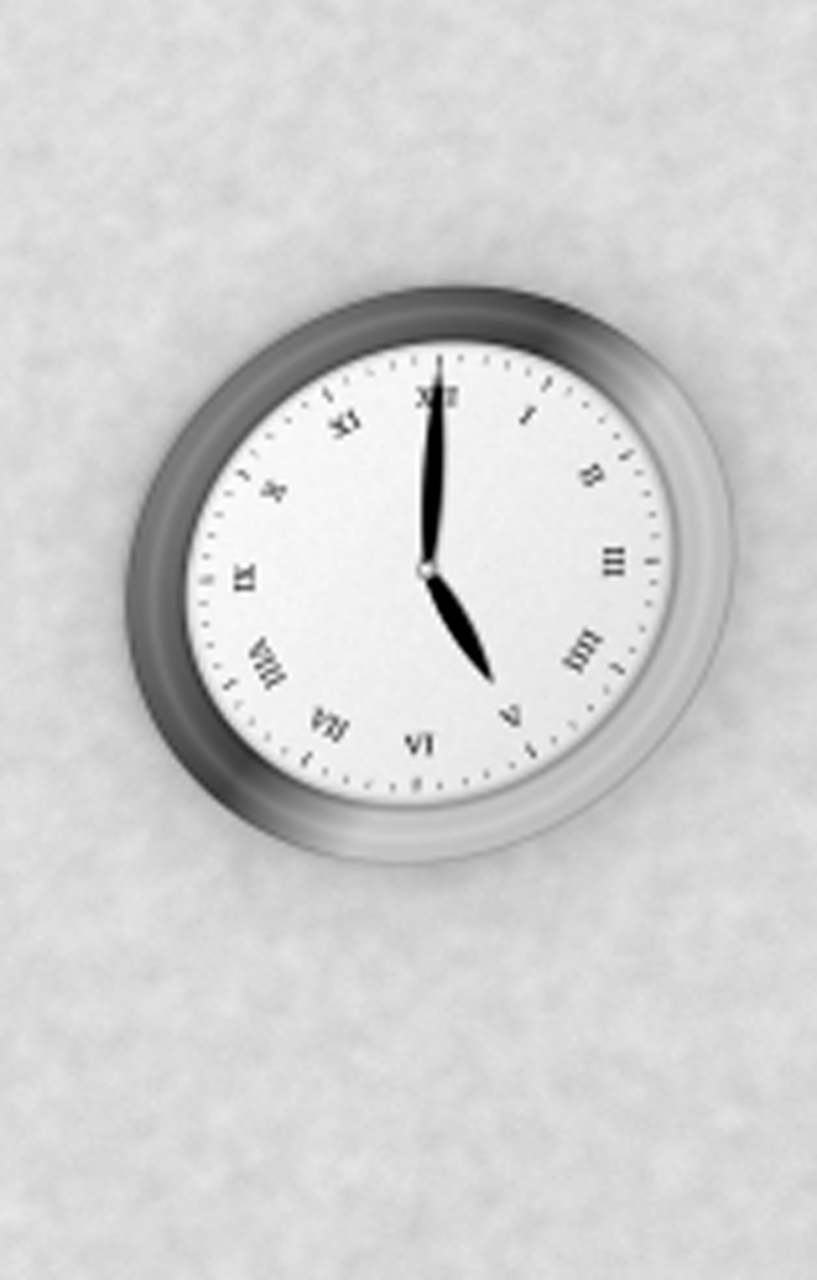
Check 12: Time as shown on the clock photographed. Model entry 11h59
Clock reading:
5h00
